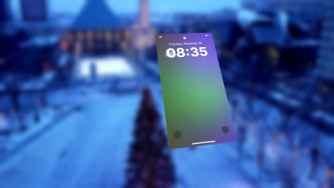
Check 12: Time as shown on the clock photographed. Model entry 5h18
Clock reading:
8h35
